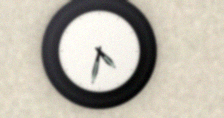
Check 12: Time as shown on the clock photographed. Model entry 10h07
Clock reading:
4h32
